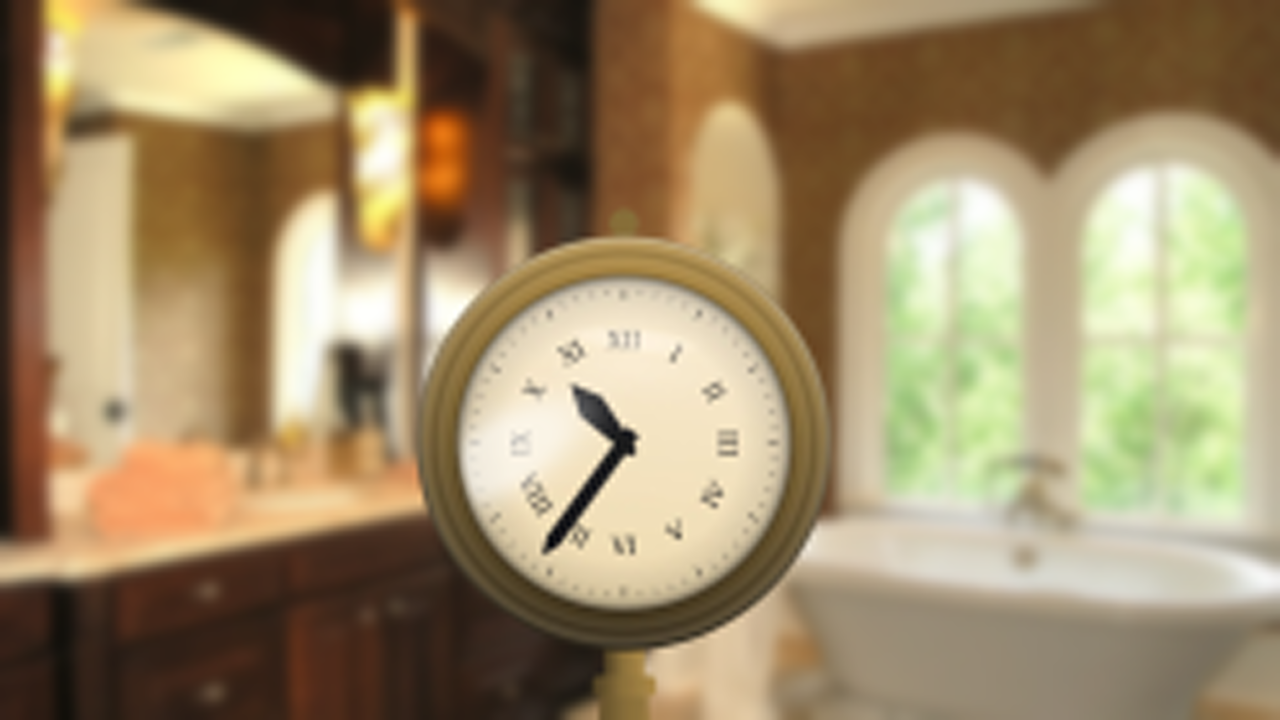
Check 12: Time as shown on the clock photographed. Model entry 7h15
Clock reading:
10h36
